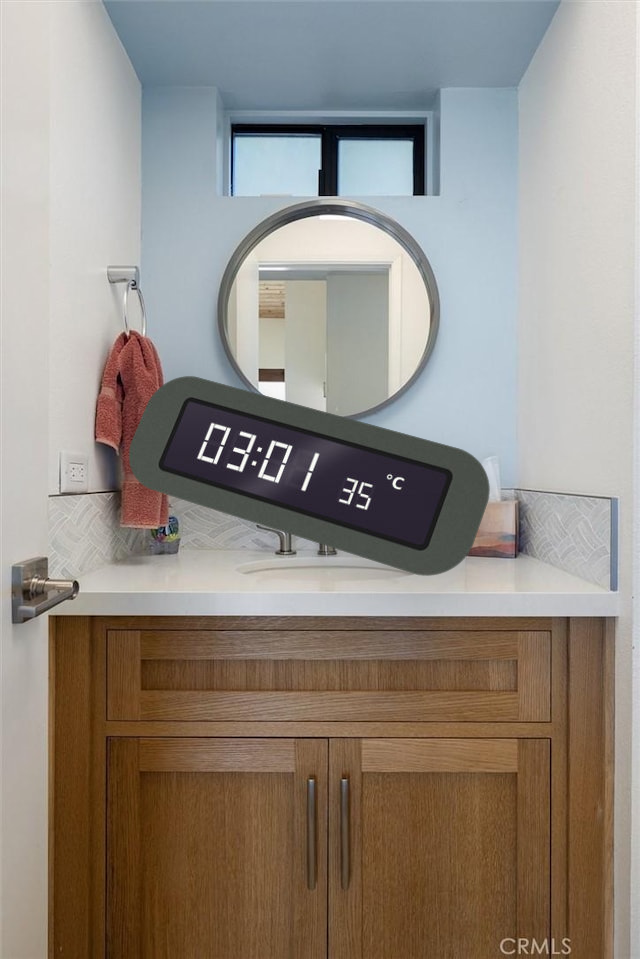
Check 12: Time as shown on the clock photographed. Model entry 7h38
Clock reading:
3h01
